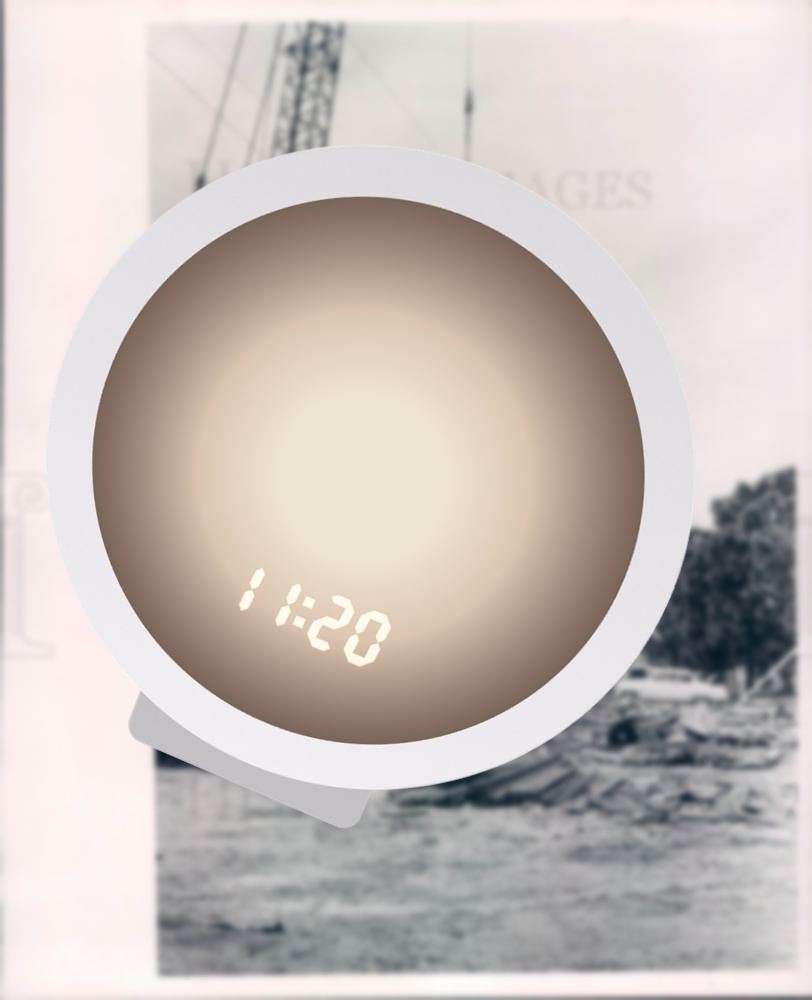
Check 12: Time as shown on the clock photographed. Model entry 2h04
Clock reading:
11h20
